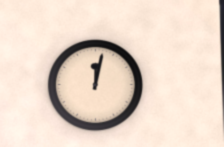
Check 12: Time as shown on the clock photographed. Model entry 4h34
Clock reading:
12h02
